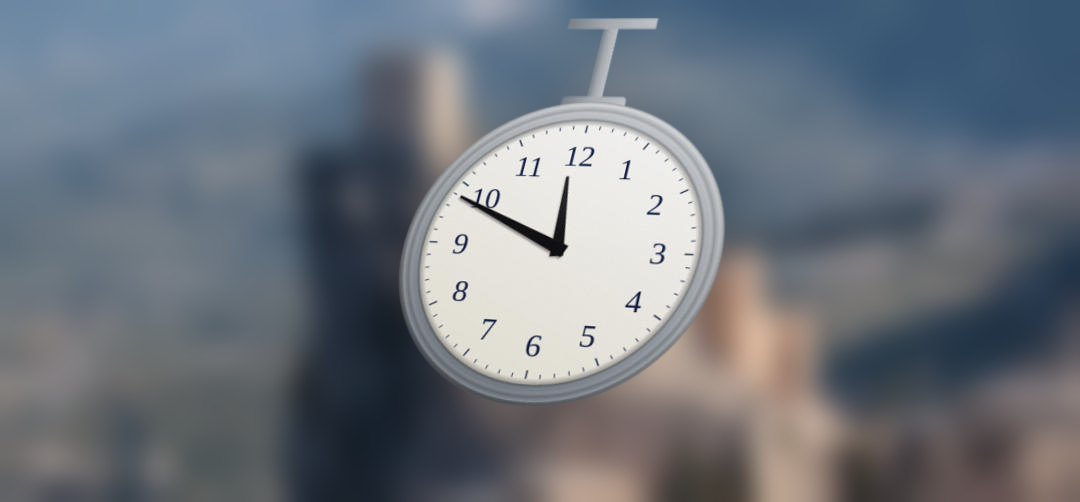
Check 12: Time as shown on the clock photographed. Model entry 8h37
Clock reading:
11h49
